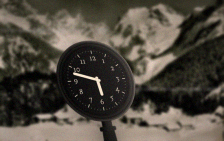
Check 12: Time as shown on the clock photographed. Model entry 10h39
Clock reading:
5h48
